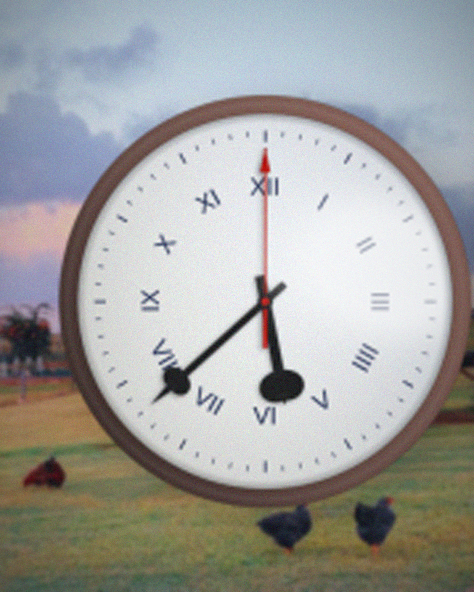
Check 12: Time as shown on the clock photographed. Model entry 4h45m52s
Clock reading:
5h38m00s
